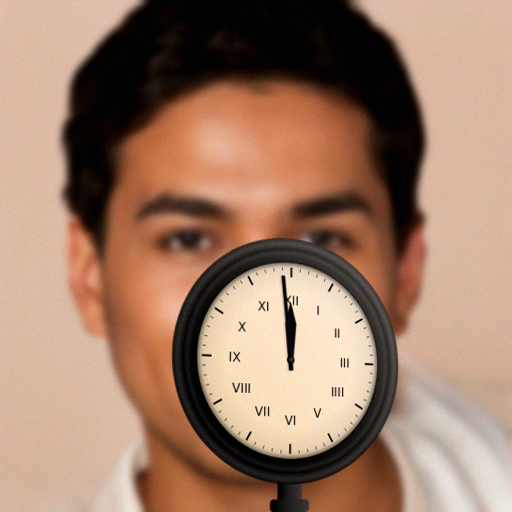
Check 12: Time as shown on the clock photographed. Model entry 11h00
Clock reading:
11h59
